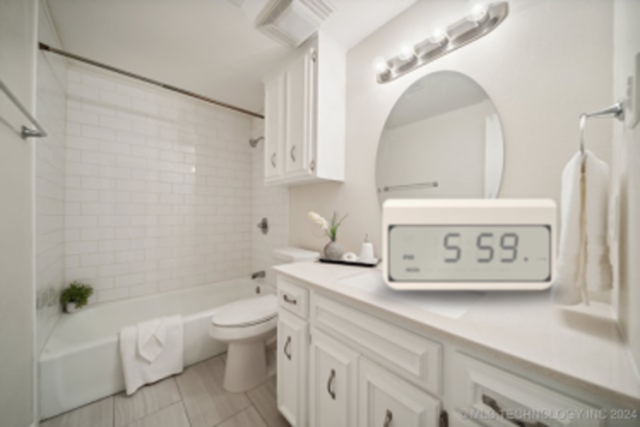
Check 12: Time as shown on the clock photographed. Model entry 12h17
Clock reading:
5h59
